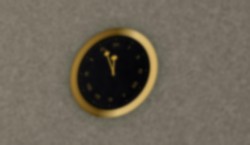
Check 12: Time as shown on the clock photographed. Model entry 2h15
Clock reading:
11h56
